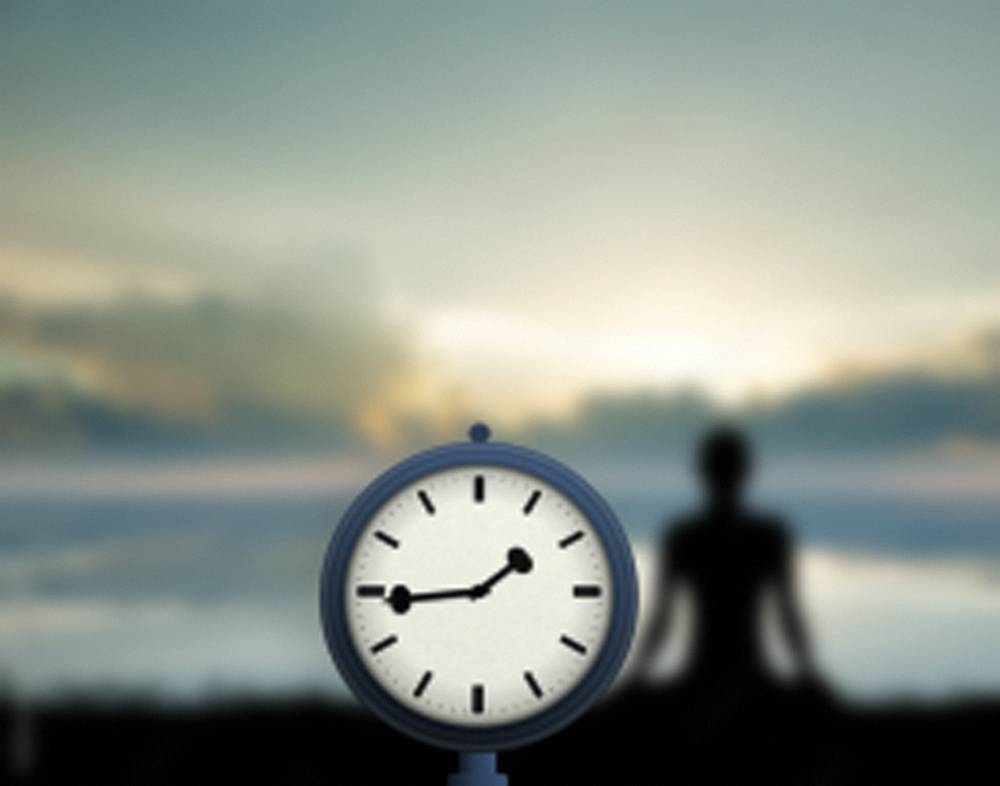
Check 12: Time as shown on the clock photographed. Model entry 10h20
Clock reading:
1h44
